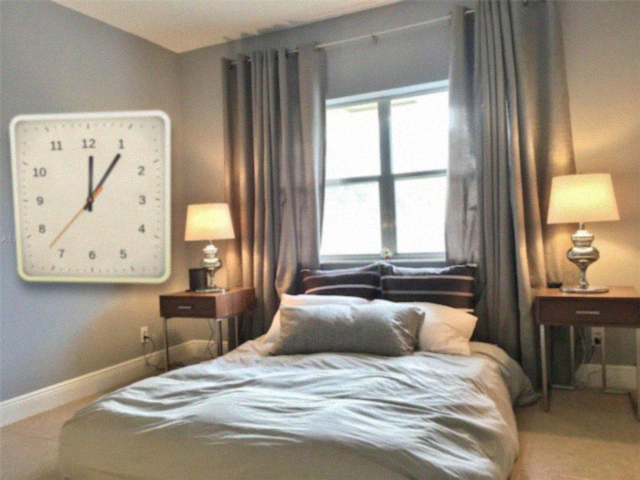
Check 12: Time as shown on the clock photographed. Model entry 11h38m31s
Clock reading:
12h05m37s
